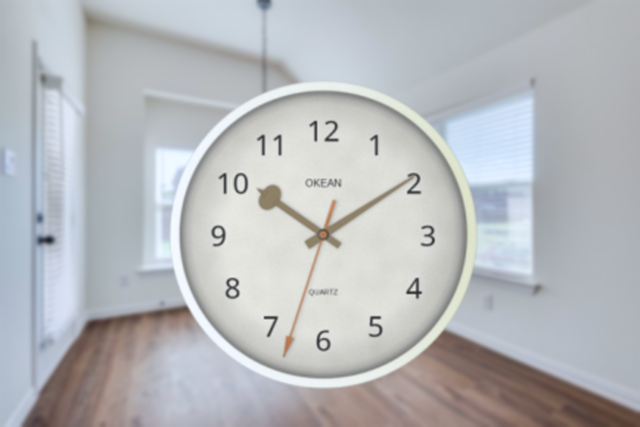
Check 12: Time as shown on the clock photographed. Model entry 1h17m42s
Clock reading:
10h09m33s
